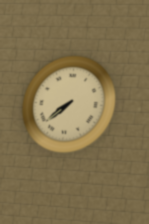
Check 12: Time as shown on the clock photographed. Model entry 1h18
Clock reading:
7h38
